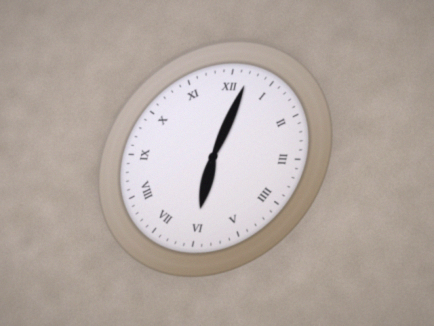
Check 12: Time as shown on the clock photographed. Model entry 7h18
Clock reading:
6h02
